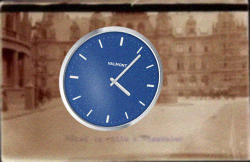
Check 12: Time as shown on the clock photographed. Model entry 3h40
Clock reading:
4h06
